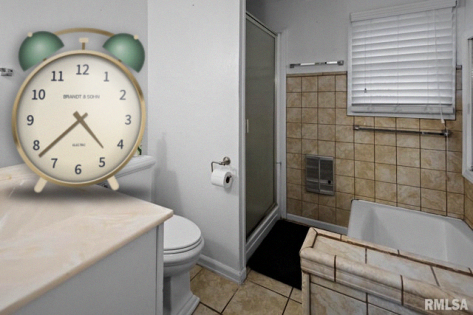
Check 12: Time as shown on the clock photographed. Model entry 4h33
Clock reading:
4h38
